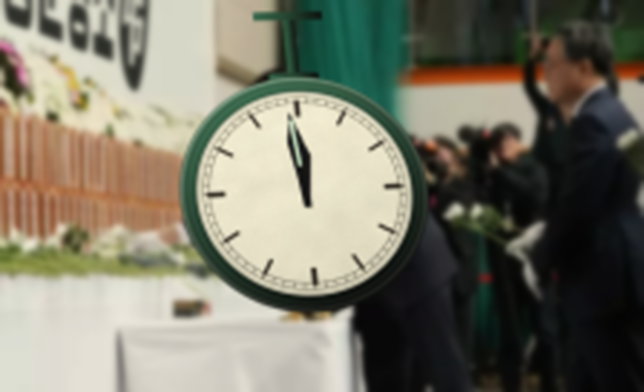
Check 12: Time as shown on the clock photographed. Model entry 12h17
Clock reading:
11h59
